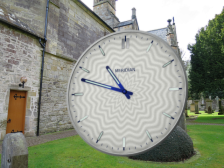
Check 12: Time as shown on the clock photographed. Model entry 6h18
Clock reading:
10h48
